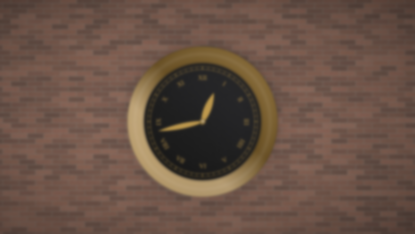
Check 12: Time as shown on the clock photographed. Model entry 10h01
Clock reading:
12h43
